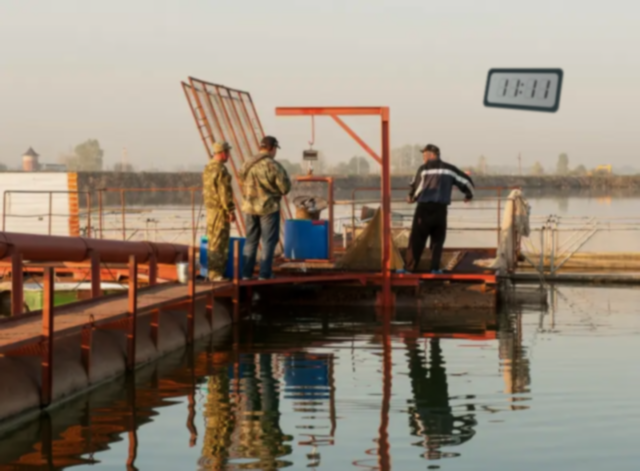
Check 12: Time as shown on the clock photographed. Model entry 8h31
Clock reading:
11h11
